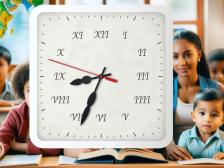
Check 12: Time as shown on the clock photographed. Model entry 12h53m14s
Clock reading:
8h33m48s
